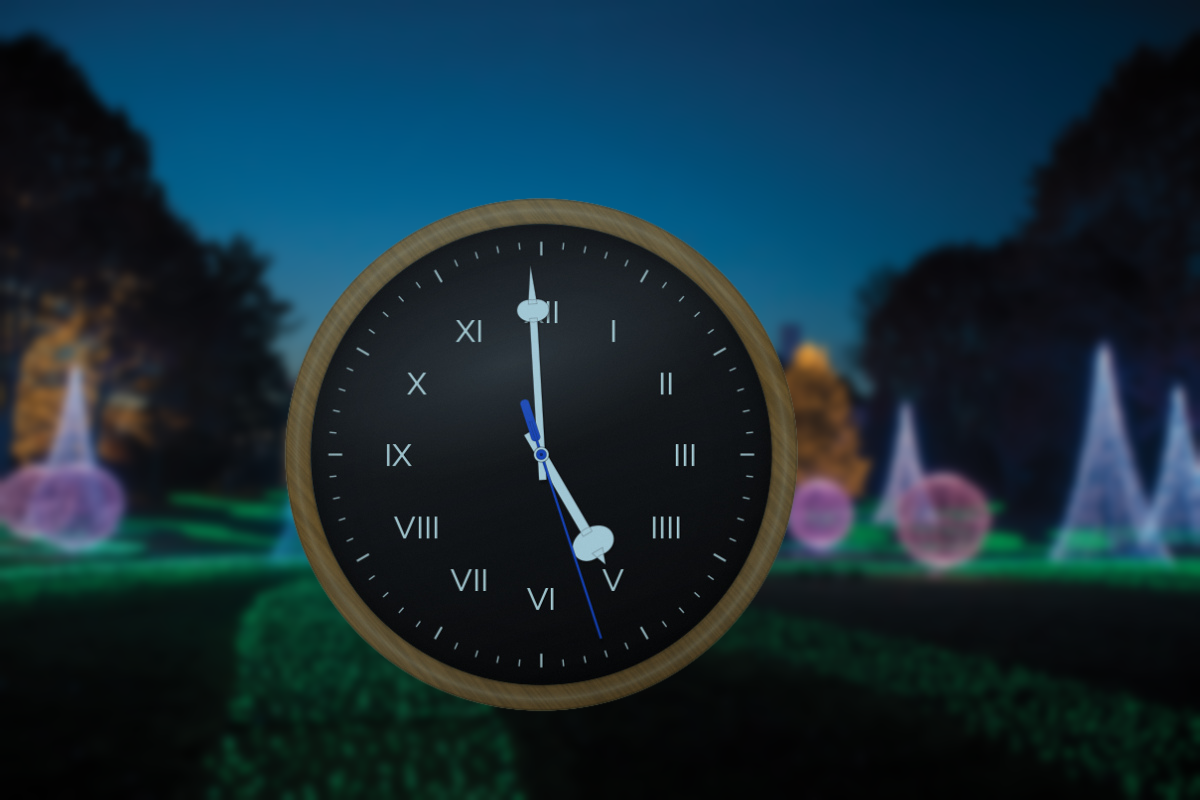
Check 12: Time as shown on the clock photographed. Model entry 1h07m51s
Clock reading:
4h59m27s
